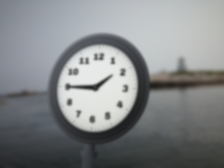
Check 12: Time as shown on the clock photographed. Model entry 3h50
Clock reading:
1h45
